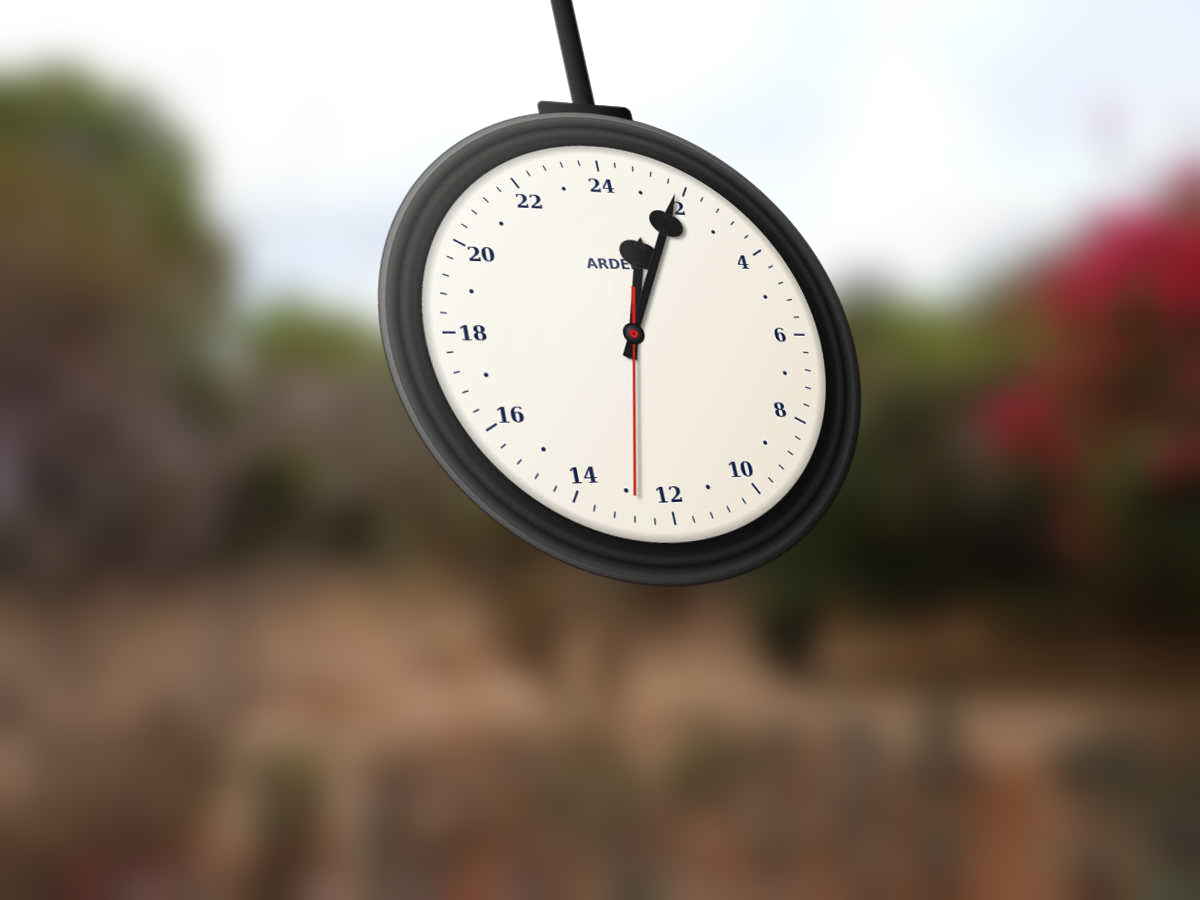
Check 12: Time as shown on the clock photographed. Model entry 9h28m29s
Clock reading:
1h04m32s
